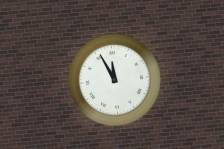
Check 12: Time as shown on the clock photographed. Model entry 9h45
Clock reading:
11h56
